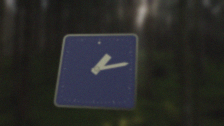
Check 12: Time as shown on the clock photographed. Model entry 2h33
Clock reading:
1h13
